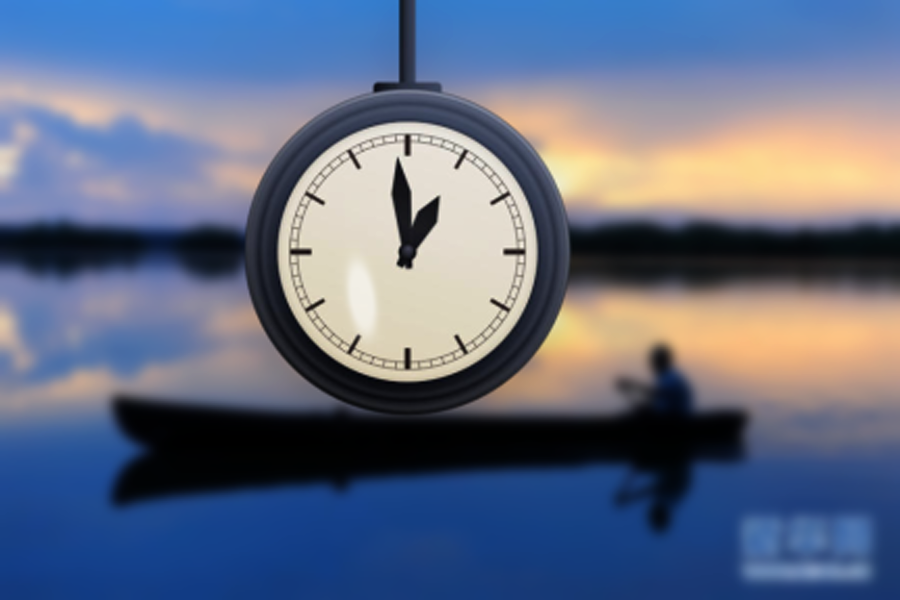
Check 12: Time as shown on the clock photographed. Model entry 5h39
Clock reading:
12h59
